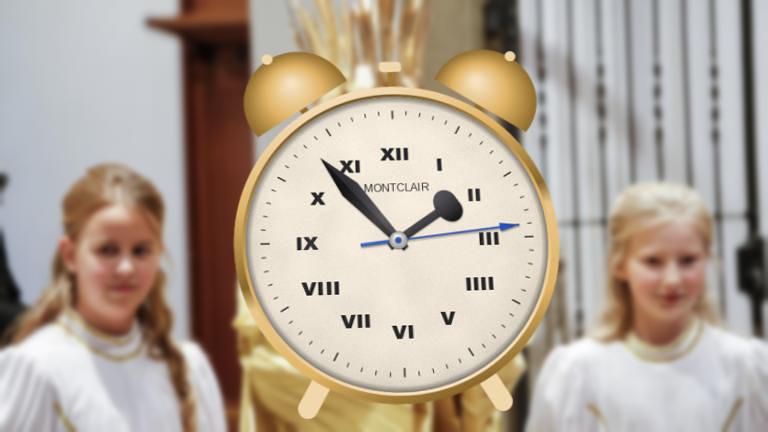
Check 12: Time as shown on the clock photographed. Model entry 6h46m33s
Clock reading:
1h53m14s
